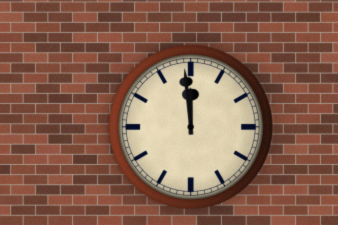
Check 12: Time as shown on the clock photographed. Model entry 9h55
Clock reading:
11h59
